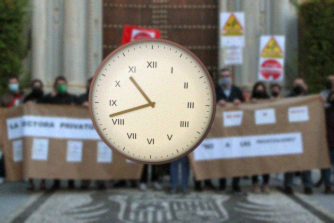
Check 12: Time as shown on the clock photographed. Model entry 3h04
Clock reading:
10h42
